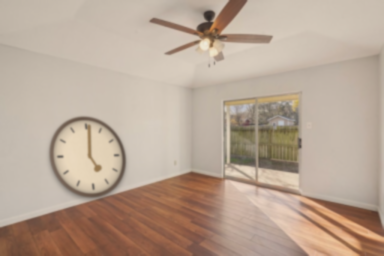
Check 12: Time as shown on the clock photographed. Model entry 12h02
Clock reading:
5h01
